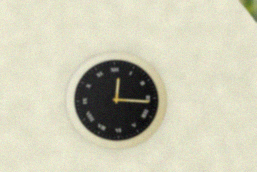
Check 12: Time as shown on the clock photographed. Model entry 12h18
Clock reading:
12h16
